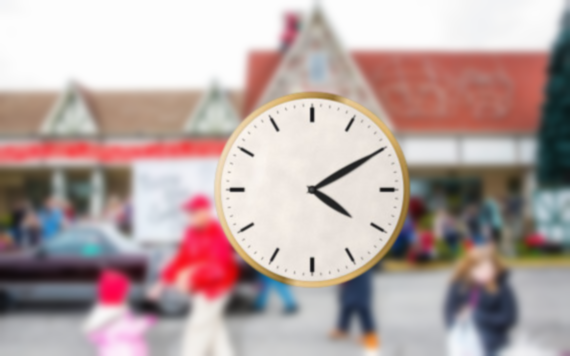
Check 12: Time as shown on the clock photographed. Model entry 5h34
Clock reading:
4h10
